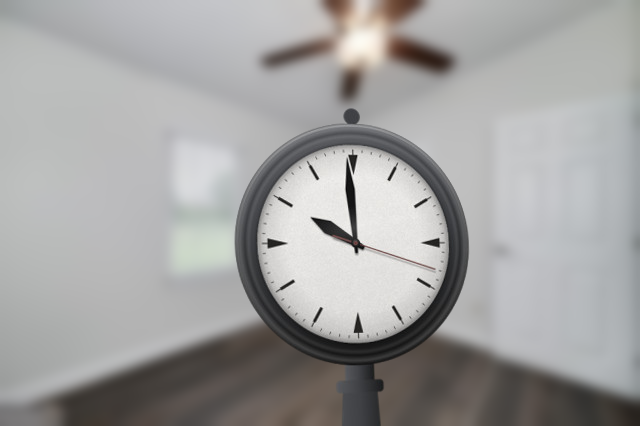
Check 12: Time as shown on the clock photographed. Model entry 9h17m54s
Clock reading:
9h59m18s
